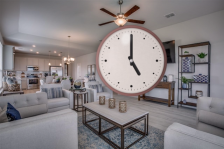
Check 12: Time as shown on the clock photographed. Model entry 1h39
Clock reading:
5h00
